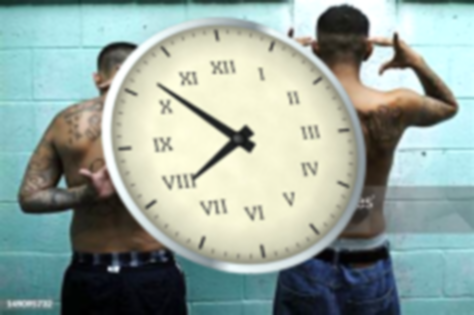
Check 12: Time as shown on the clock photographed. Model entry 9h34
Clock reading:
7h52
